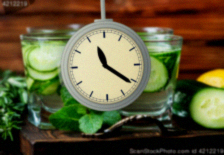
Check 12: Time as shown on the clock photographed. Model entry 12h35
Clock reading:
11h21
